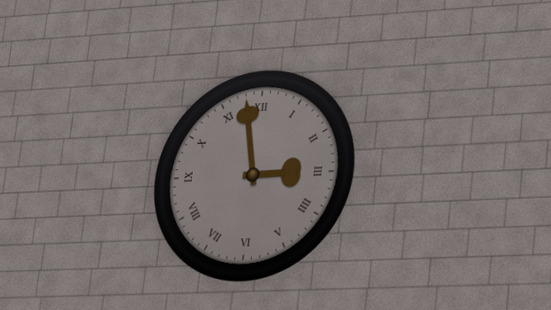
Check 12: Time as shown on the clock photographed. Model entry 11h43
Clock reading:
2h58
